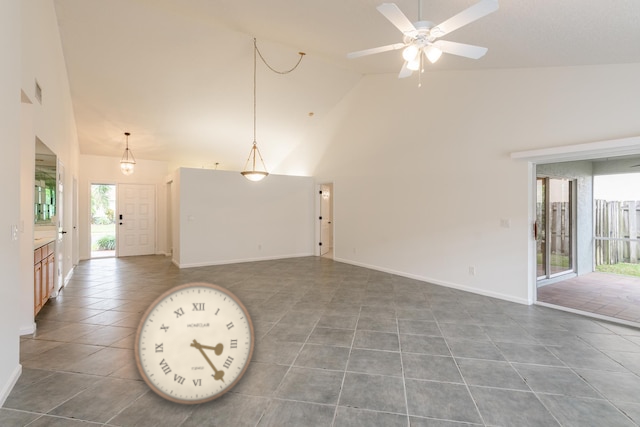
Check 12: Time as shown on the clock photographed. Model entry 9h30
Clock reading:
3h24
